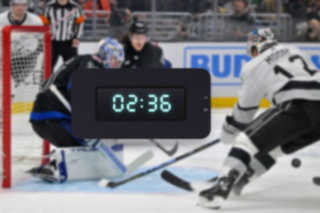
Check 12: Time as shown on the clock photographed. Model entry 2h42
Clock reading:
2h36
